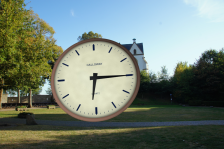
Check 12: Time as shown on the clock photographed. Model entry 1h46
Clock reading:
6h15
